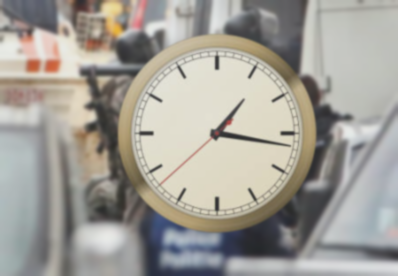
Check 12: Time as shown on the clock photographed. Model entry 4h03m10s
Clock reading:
1h16m38s
